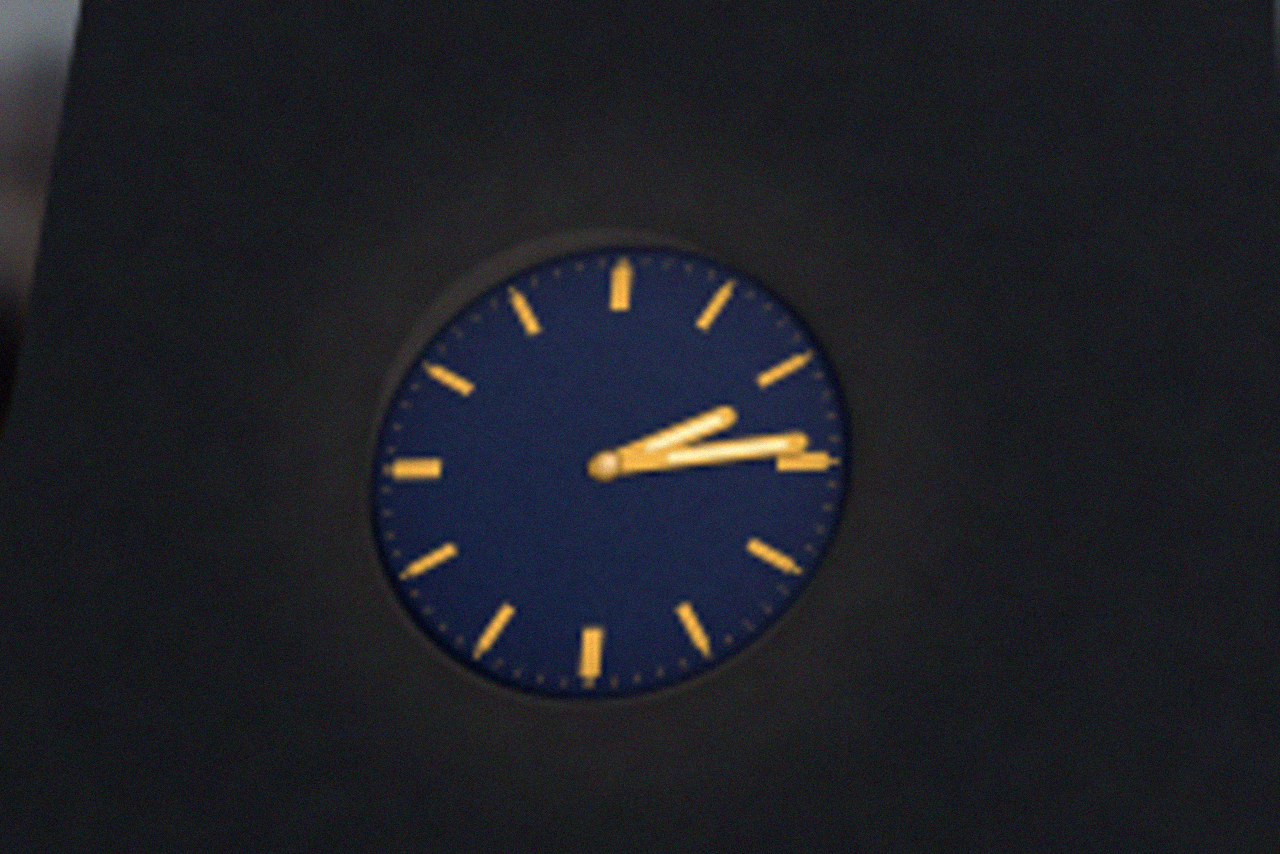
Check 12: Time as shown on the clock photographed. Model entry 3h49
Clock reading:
2h14
